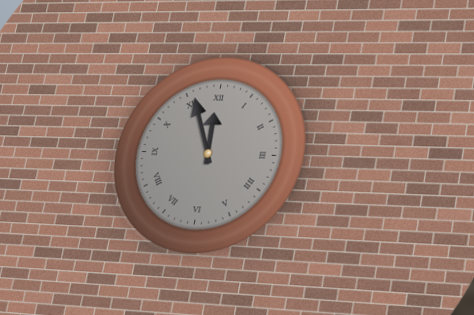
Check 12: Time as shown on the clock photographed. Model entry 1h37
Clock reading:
11h56
